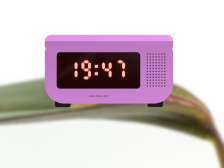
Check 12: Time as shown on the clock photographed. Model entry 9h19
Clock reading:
19h47
